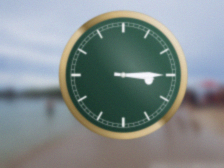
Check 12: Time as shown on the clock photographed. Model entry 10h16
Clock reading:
3h15
